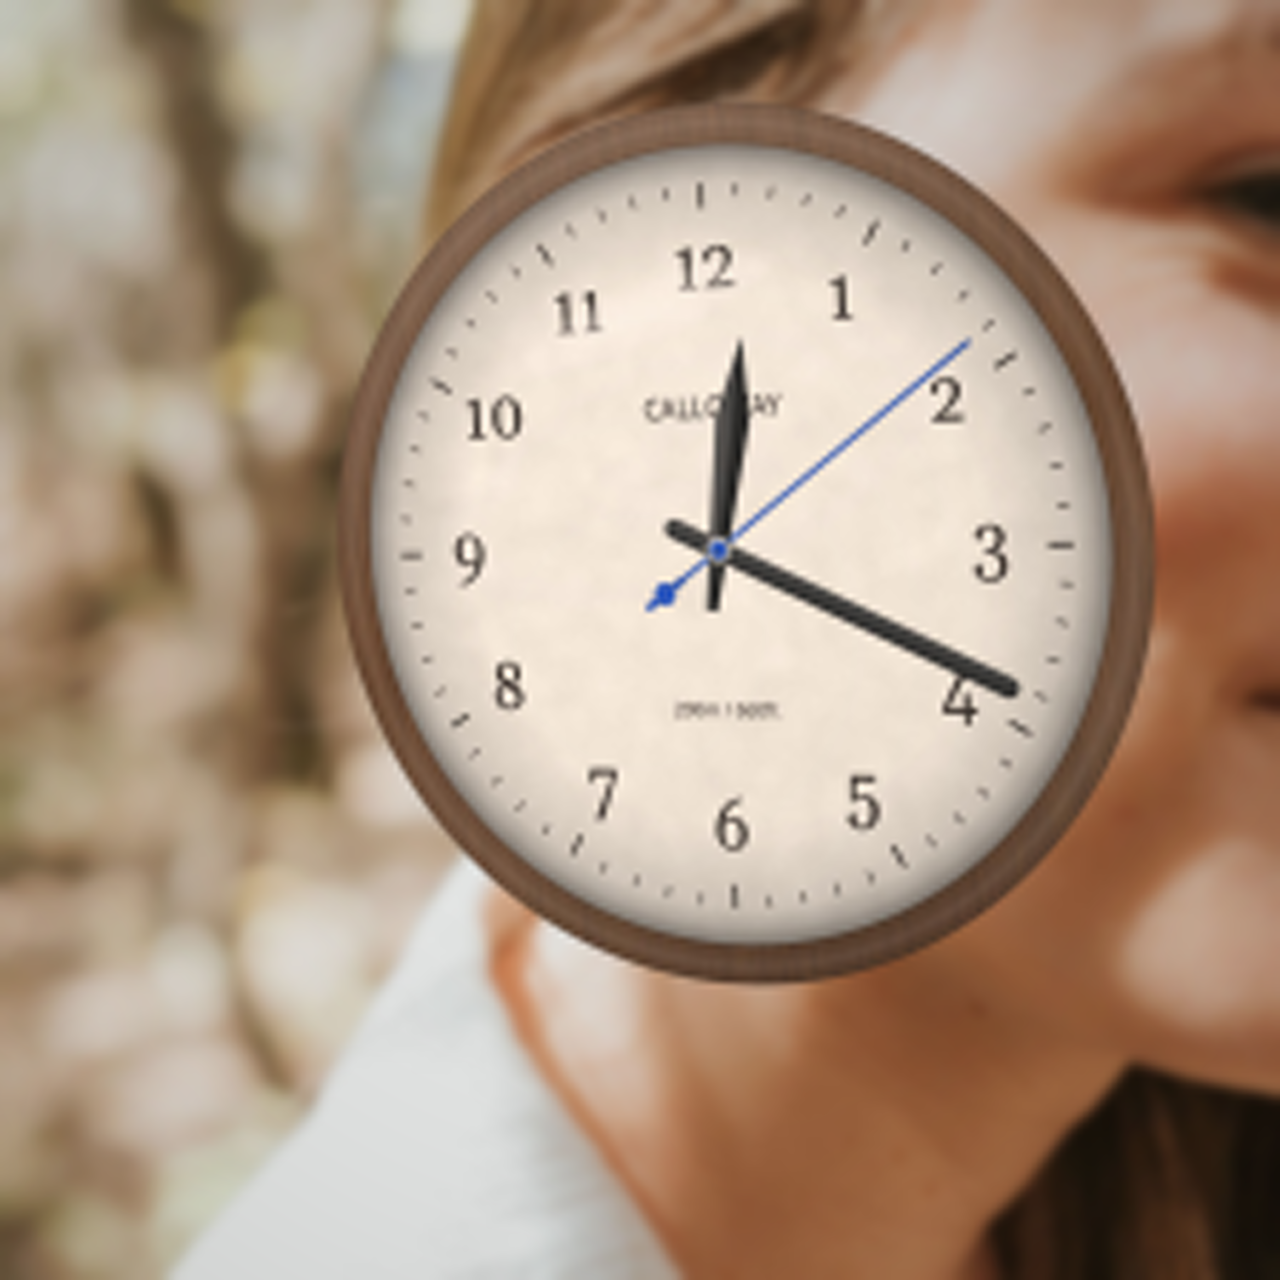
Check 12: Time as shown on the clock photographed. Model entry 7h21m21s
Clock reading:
12h19m09s
